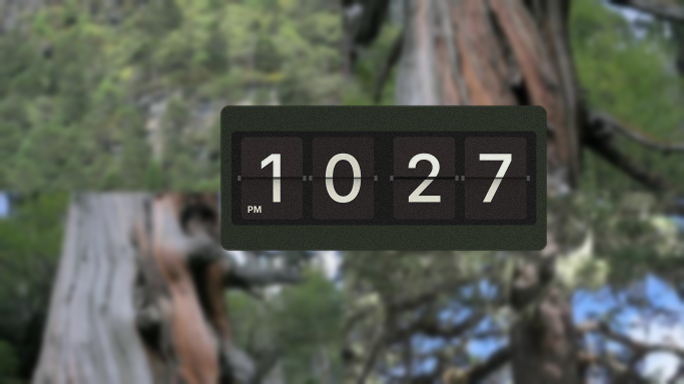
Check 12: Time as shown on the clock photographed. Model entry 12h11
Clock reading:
10h27
